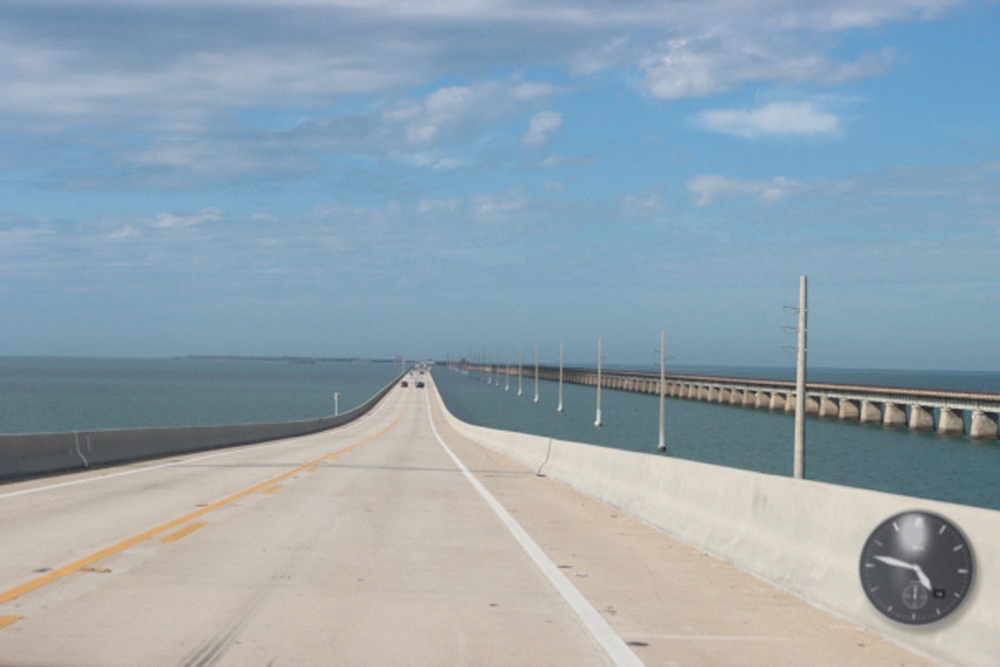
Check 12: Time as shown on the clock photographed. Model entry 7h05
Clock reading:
4h47
